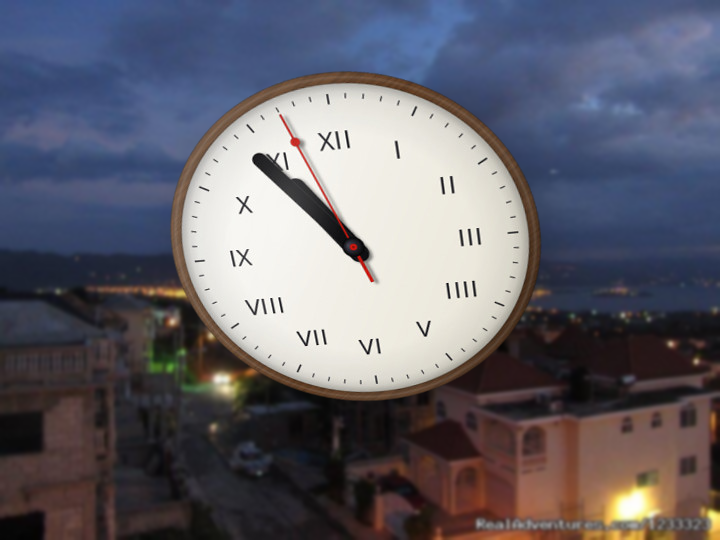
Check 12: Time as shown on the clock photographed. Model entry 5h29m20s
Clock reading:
10h53m57s
